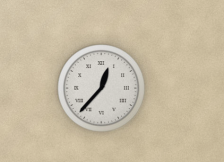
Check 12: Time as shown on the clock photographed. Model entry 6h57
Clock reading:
12h37
